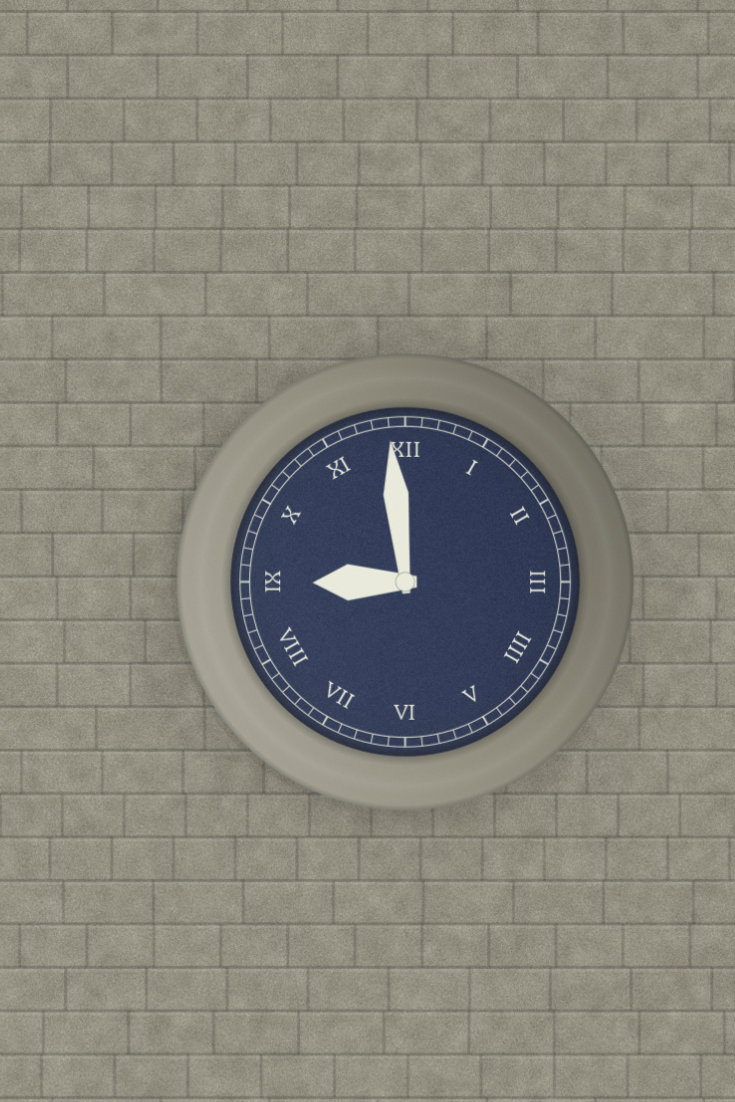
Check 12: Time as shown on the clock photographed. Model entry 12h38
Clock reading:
8h59
